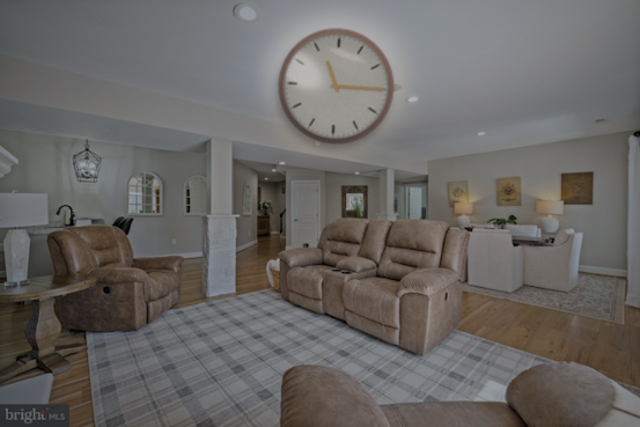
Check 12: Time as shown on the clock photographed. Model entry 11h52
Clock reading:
11h15
